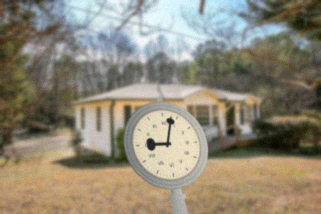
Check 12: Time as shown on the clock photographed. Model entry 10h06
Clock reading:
9h03
